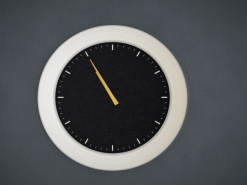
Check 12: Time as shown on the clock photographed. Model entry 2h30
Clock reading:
10h55
